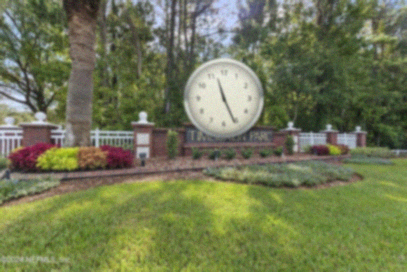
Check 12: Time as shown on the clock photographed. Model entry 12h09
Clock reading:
11h26
